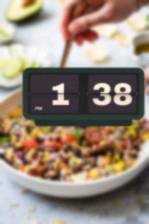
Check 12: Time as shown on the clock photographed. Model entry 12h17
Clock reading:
1h38
